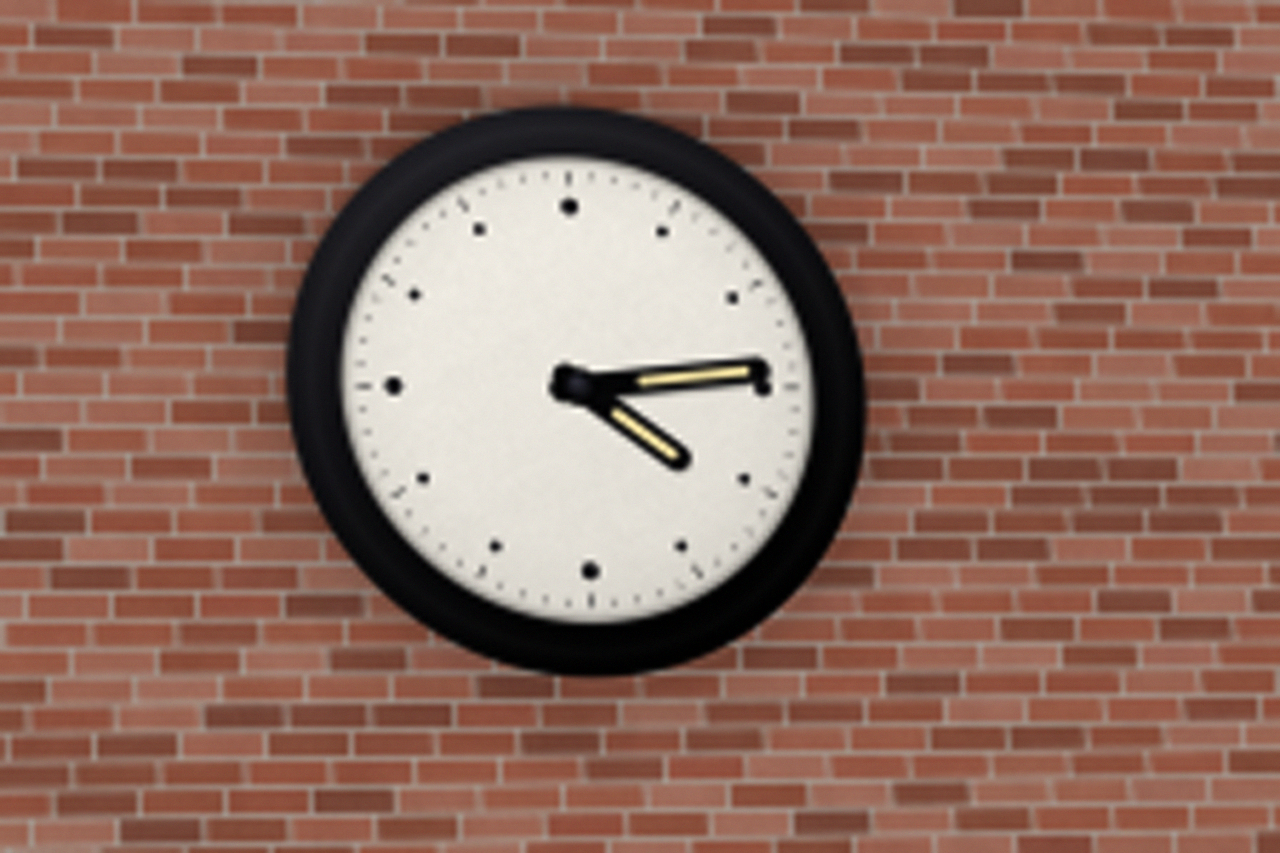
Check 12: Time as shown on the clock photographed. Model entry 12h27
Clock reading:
4h14
